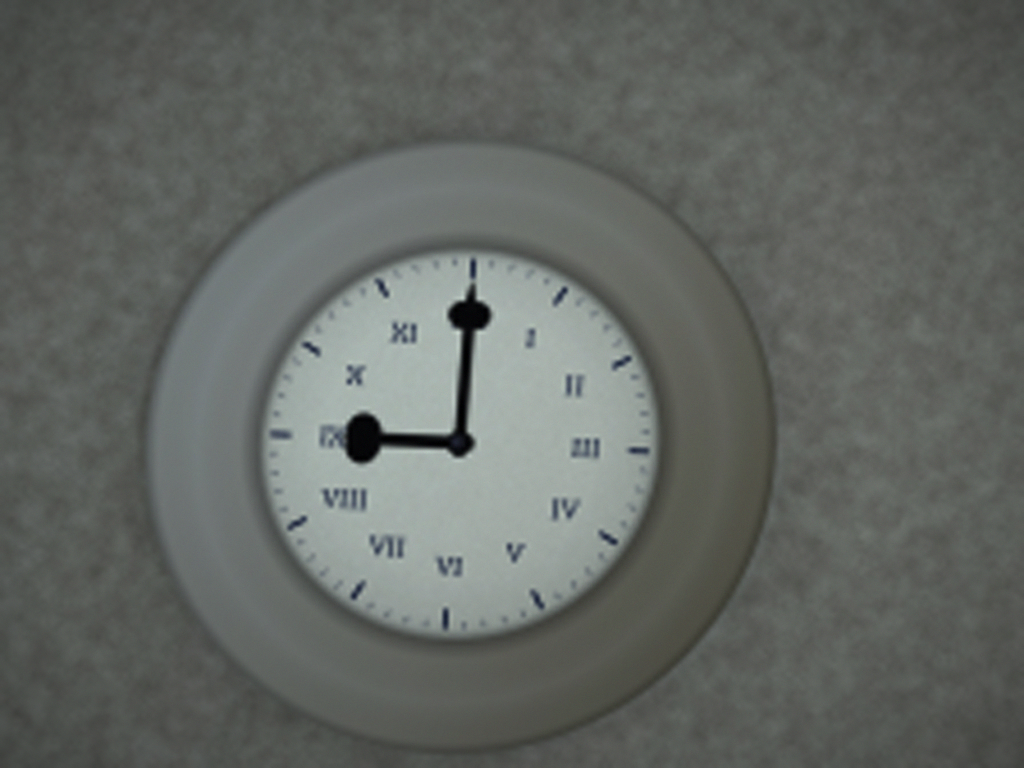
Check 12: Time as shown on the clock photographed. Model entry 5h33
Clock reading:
9h00
